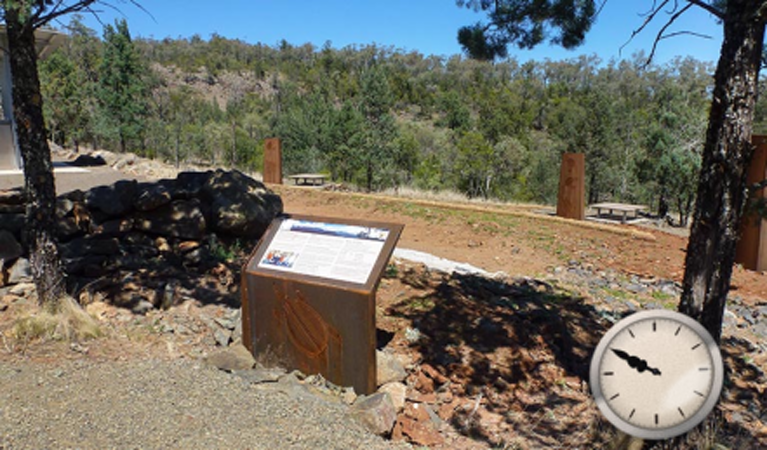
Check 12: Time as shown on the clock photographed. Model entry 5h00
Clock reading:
9h50
